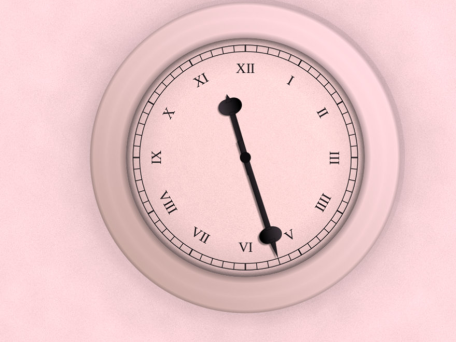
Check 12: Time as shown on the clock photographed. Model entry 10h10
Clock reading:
11h27
